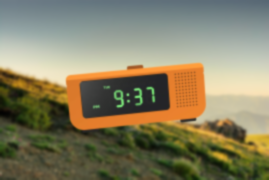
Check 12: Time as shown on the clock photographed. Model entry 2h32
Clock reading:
9h37
